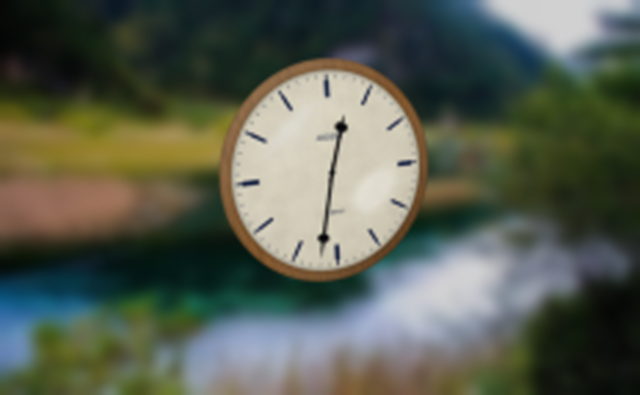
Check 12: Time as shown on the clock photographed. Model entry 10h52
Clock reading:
12h32
